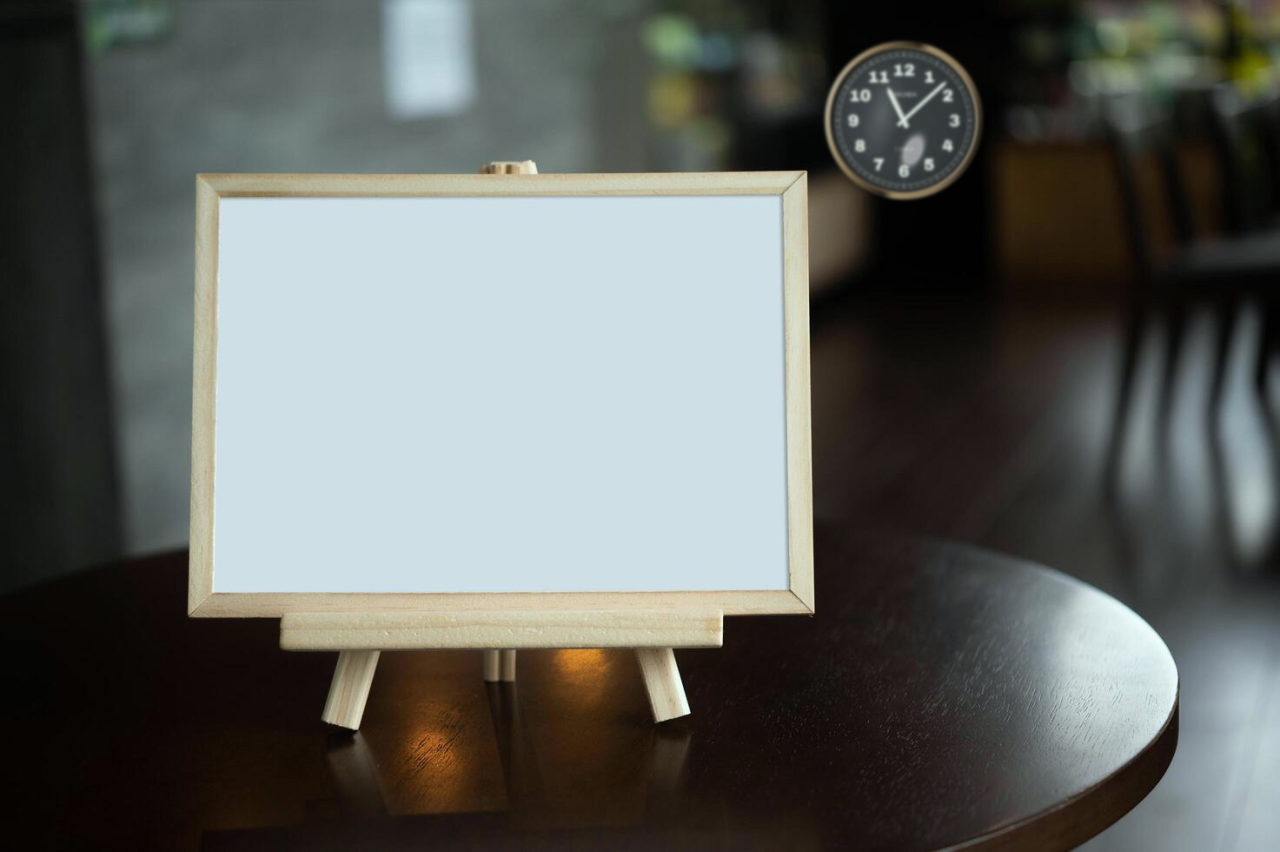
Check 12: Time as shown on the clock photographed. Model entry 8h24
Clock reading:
11h08
